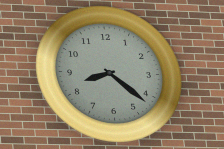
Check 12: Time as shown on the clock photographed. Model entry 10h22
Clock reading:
8h22
